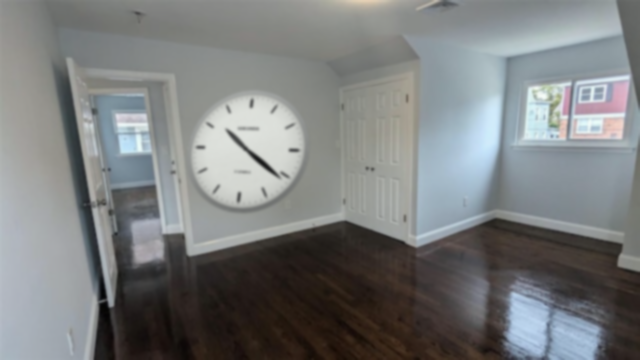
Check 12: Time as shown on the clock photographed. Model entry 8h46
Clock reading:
10h21
